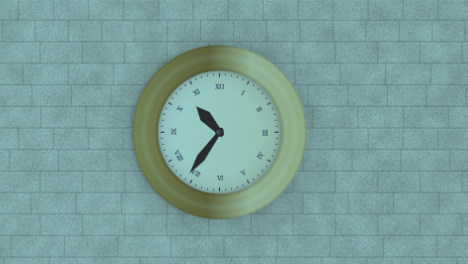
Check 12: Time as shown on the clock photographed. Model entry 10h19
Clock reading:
10h36
